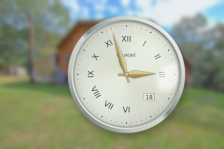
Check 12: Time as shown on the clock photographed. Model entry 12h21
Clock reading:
2h57
